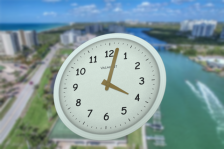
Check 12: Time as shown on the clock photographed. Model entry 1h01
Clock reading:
4h02
